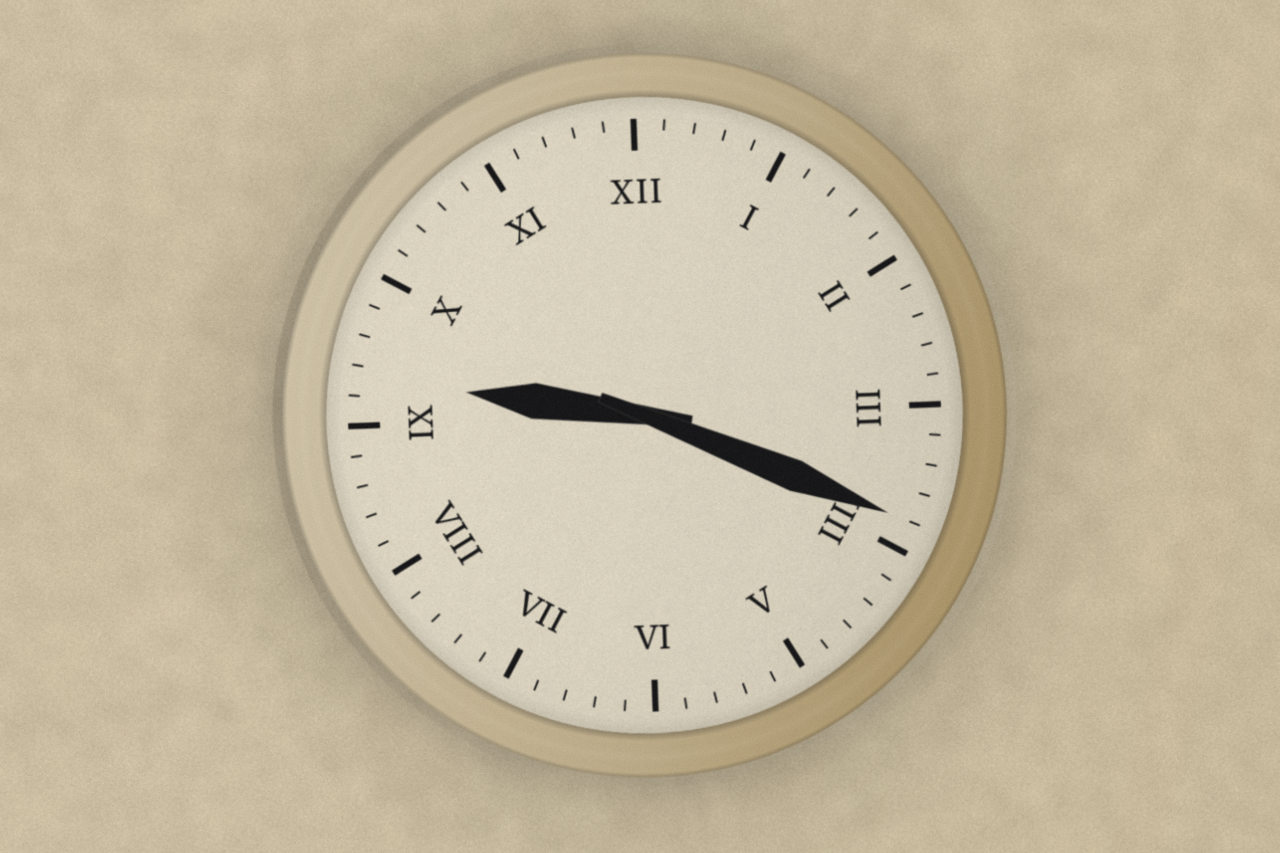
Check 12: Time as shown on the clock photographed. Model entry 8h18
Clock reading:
9h19
